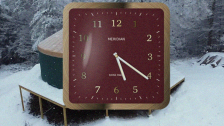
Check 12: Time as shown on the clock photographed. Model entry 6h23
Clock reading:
5h21
